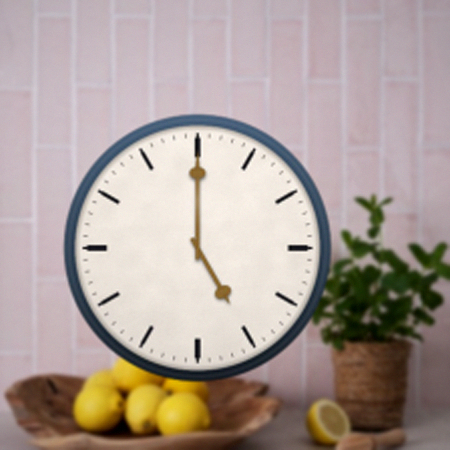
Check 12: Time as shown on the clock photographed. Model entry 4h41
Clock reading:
5h00
